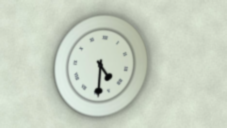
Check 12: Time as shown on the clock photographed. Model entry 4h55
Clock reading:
4h29
